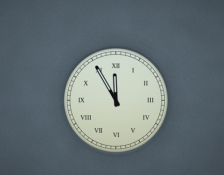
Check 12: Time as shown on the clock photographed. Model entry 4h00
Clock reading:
11h55
